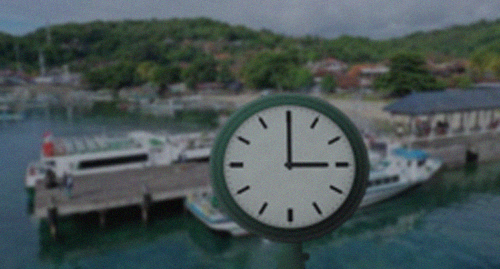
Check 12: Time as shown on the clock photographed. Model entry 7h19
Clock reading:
3h00
